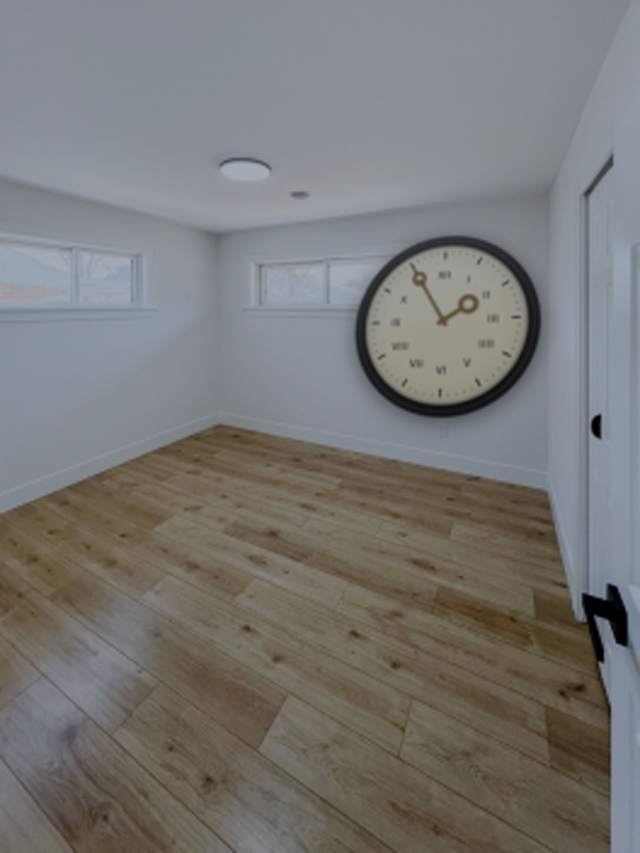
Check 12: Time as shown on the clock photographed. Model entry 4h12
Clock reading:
1h55
